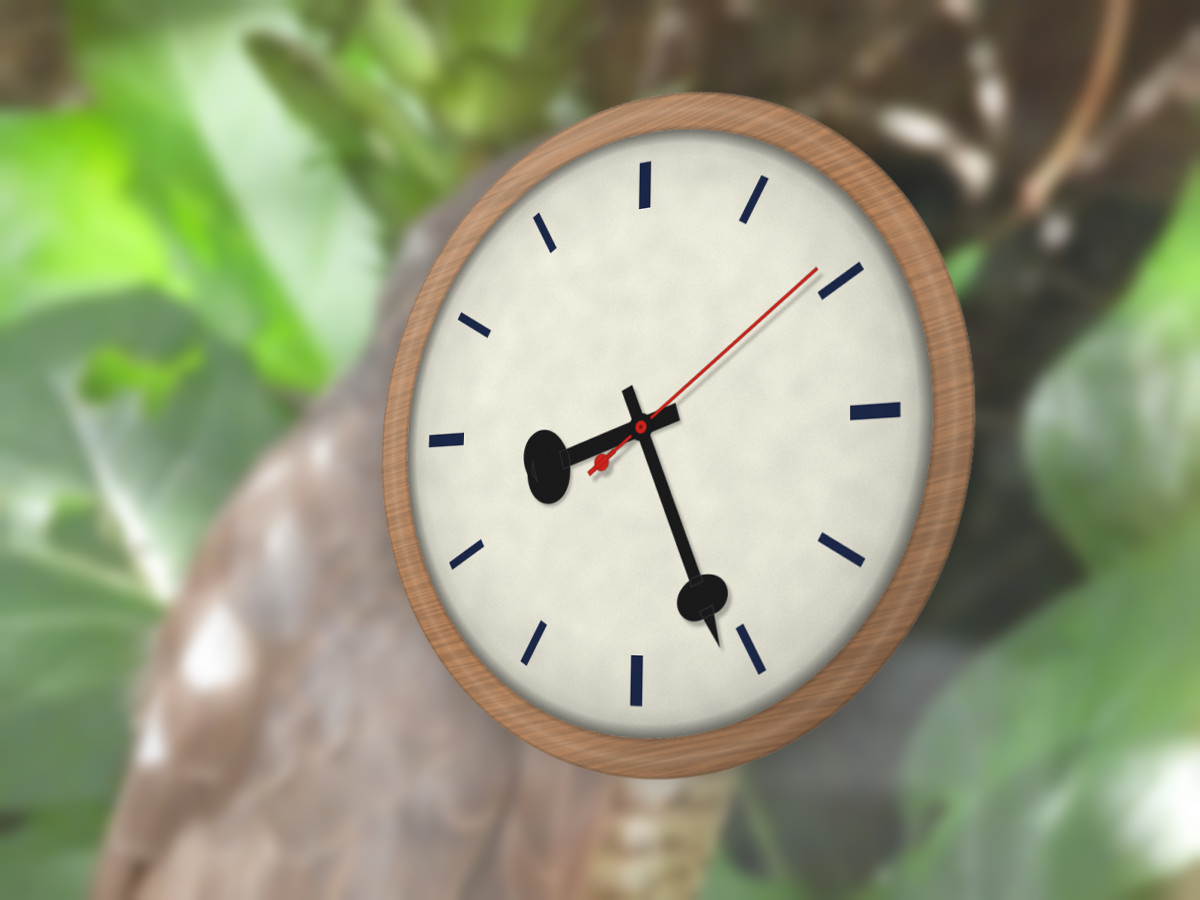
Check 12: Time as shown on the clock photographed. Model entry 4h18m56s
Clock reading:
8h26m09s
